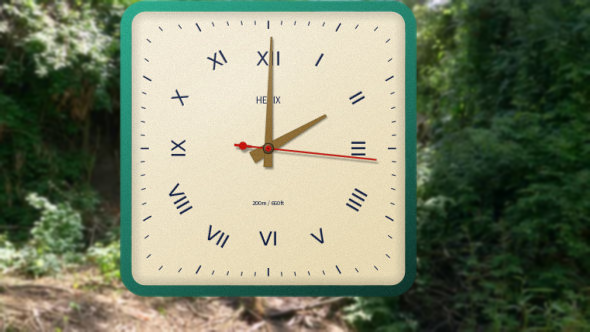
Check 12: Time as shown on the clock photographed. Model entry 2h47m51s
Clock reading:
2h00m16s
